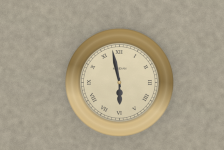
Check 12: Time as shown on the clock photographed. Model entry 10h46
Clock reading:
5h58
